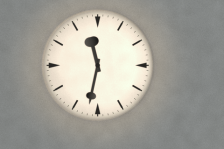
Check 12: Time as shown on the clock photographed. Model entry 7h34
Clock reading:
11h32
